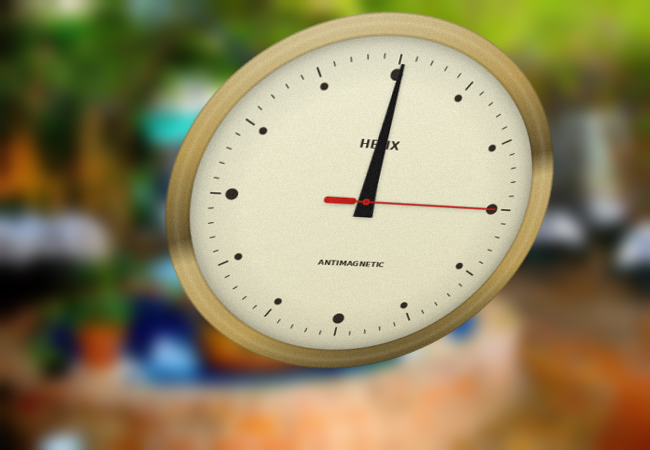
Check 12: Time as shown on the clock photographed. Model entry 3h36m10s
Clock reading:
12h00m15s
